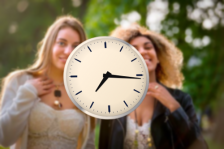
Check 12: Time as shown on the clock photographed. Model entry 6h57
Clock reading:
7h16
